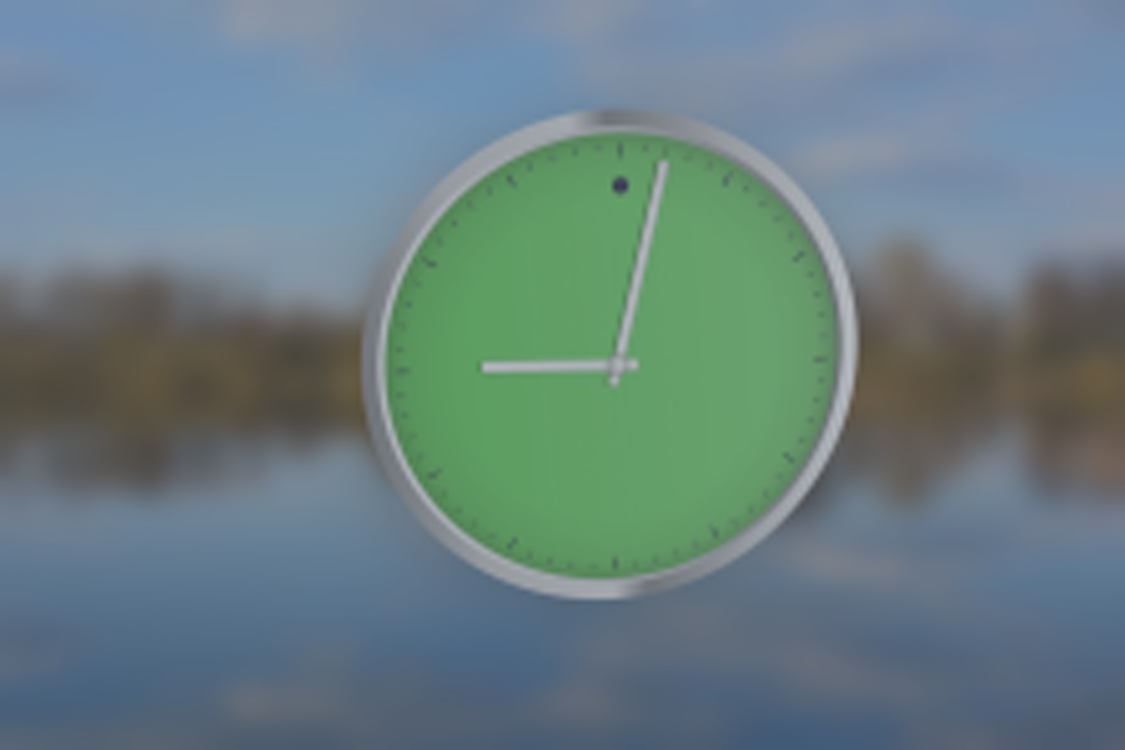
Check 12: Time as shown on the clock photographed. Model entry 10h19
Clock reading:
9h02
